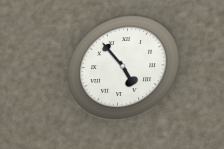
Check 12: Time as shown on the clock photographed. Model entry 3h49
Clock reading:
4h53
